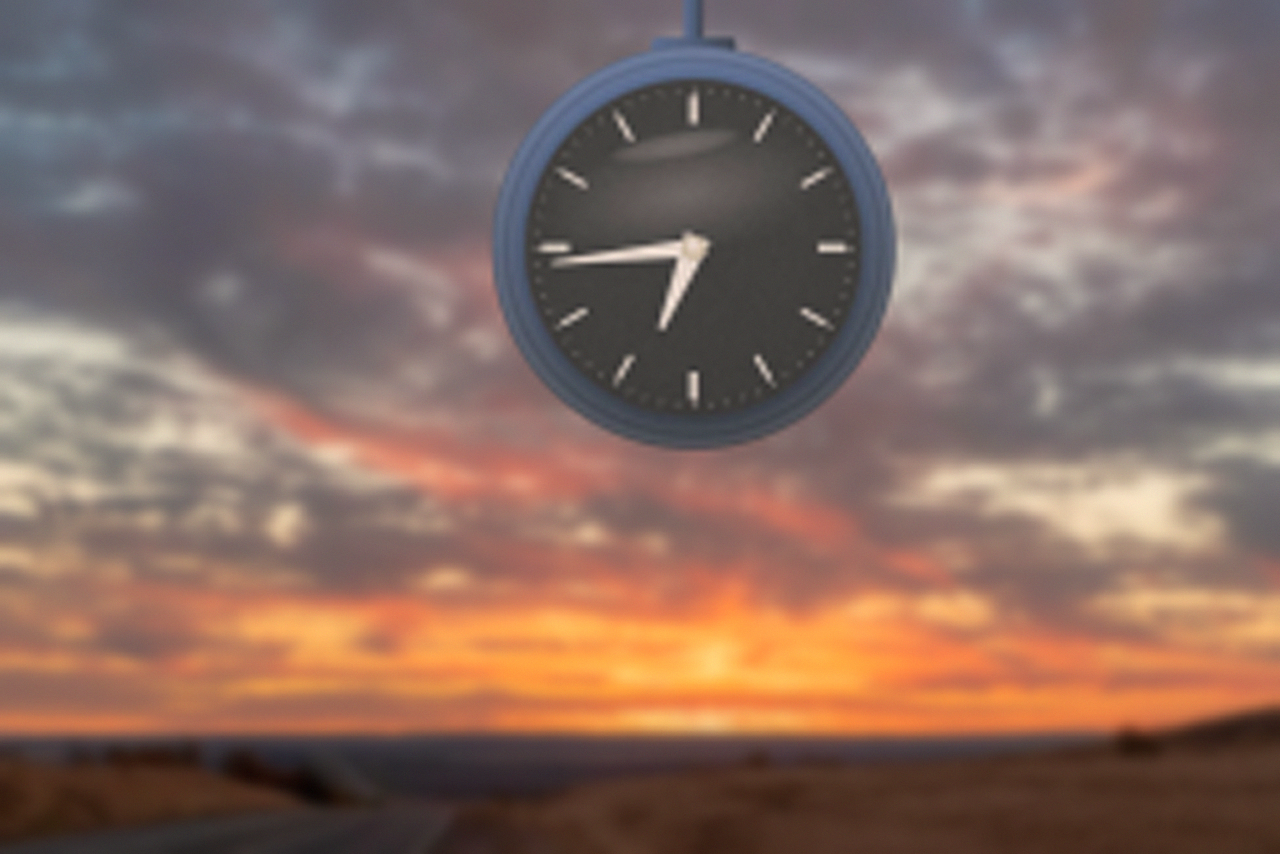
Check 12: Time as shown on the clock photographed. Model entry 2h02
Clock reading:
6h44
